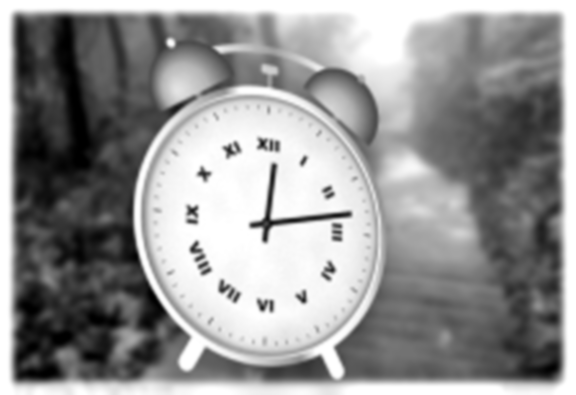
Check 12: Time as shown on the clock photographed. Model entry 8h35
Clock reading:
12h13
